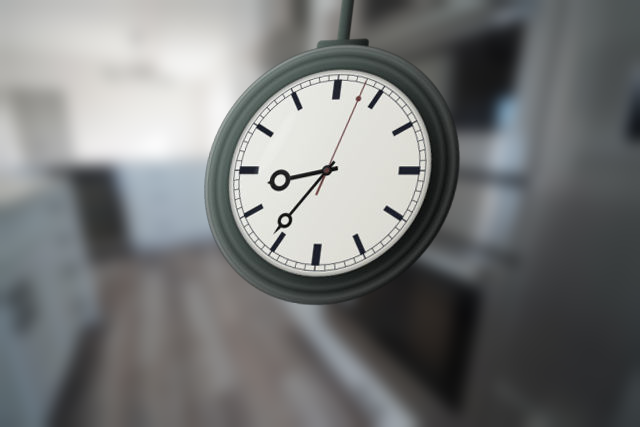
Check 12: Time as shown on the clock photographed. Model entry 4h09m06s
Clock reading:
8h36m03s
